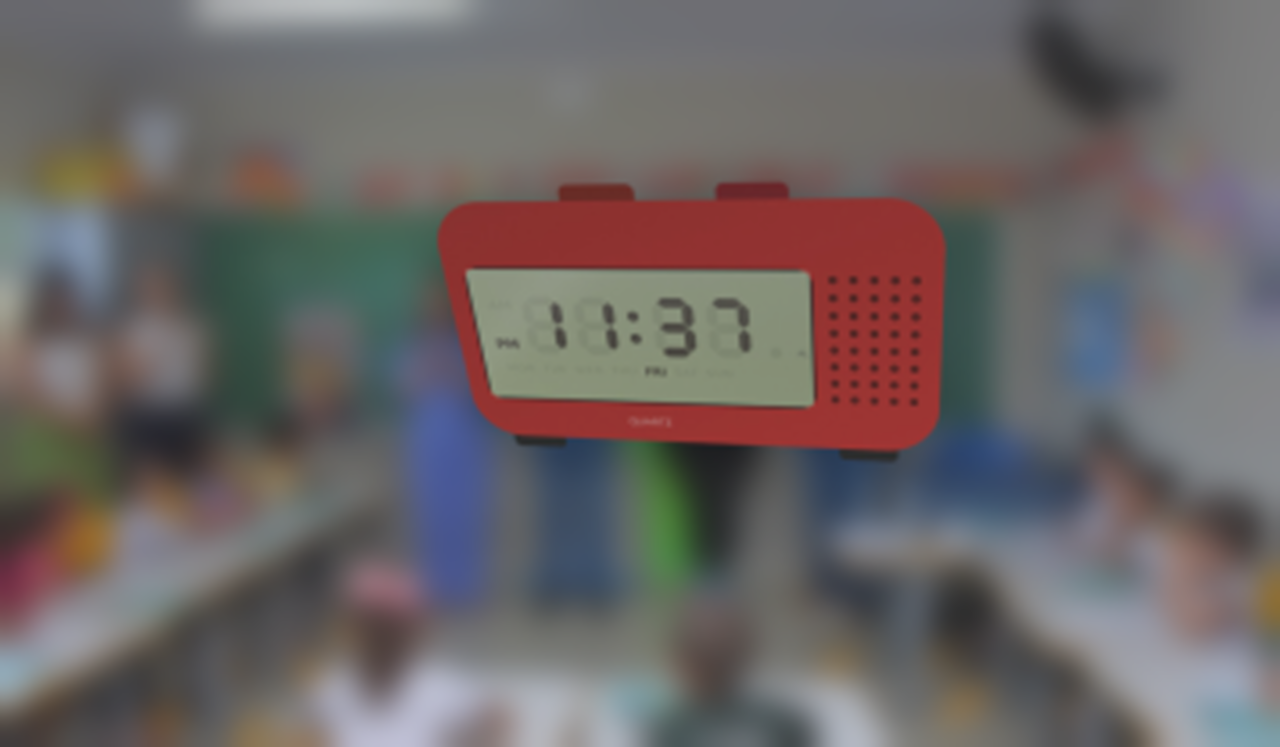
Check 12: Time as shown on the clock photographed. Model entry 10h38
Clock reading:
11h37
